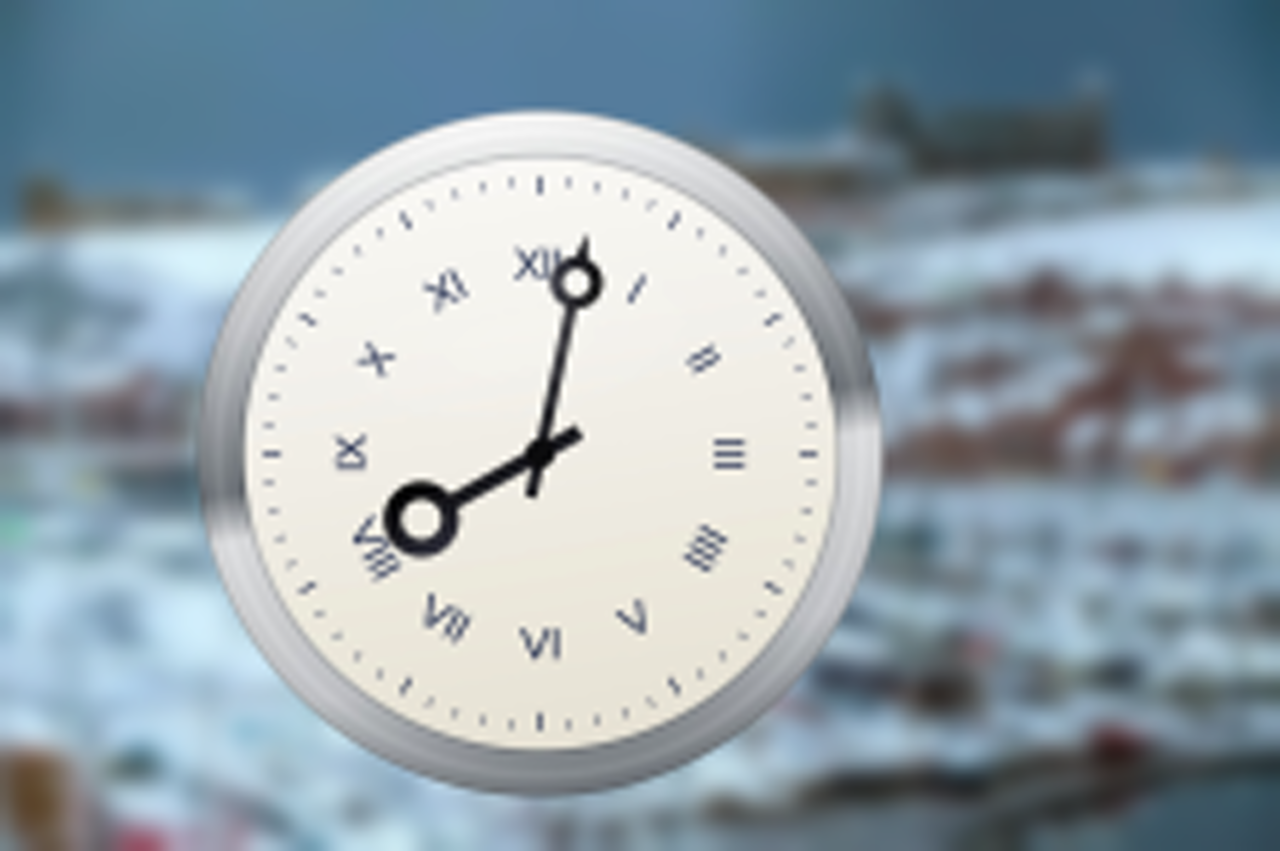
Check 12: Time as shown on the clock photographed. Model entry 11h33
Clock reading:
8h02
